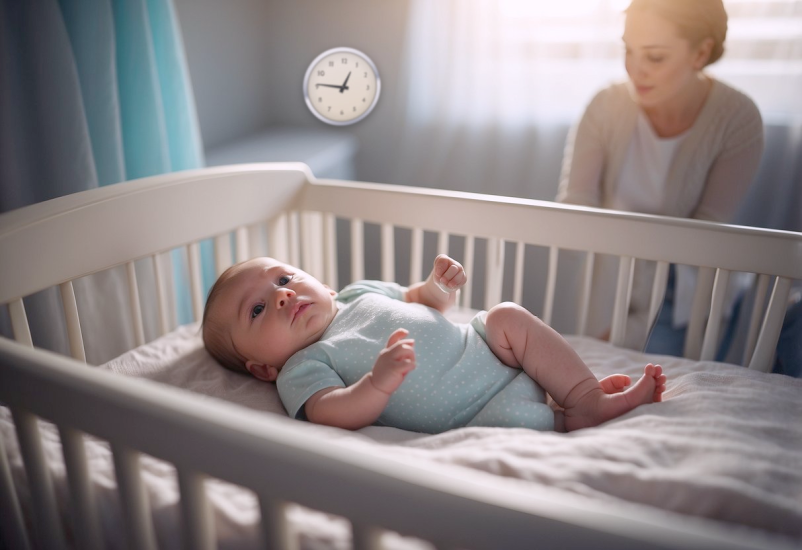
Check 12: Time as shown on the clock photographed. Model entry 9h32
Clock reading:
12h46
